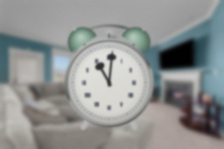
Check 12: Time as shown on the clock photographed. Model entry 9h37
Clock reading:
11h01
